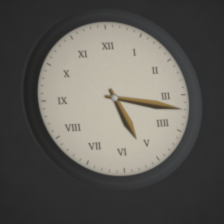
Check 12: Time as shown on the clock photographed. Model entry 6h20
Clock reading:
5h17
